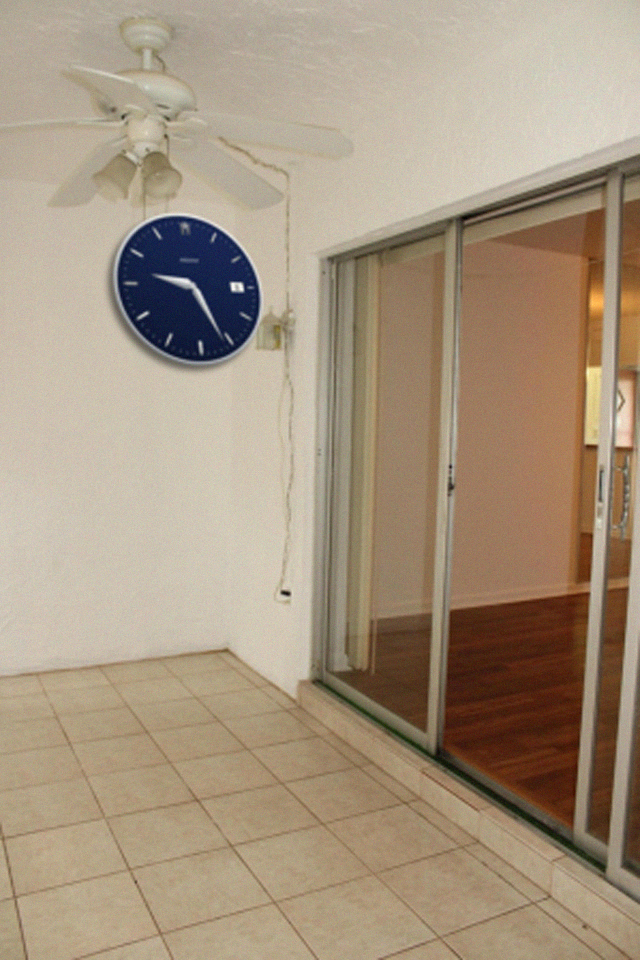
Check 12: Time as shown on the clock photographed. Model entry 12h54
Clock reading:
9h26
